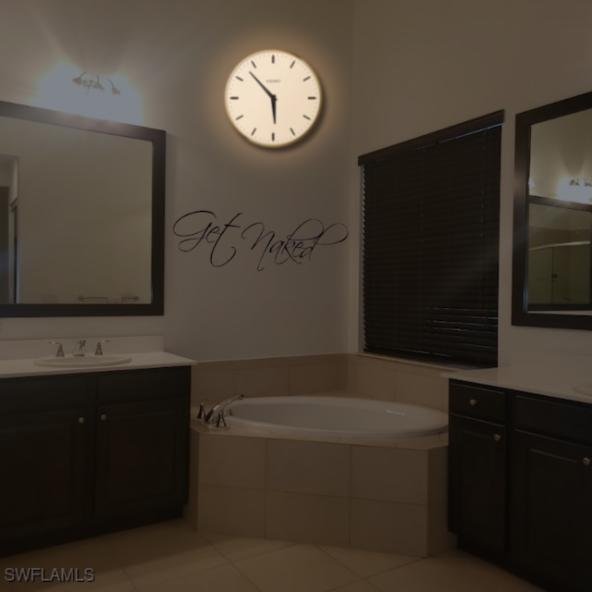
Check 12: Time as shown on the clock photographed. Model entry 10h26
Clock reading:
5h53
